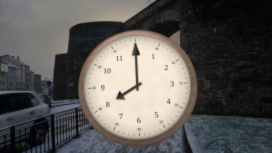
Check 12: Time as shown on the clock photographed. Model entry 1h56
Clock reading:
8h00
